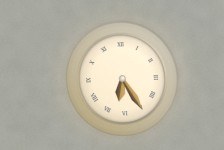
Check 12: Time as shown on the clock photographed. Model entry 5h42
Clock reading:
6h25
